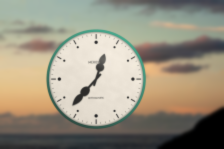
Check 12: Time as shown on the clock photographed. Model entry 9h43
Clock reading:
12h37
